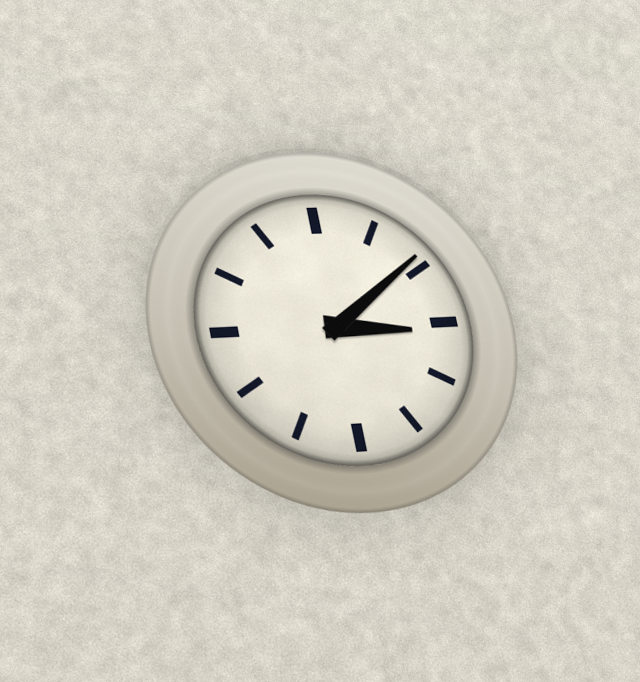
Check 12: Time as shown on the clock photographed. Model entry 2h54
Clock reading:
3h09
